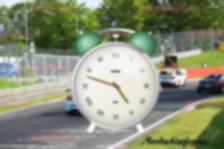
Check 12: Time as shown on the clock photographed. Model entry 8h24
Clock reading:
4h48
